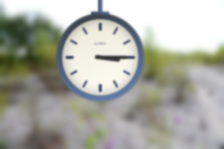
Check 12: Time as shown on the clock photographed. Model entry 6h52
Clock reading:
3h15
